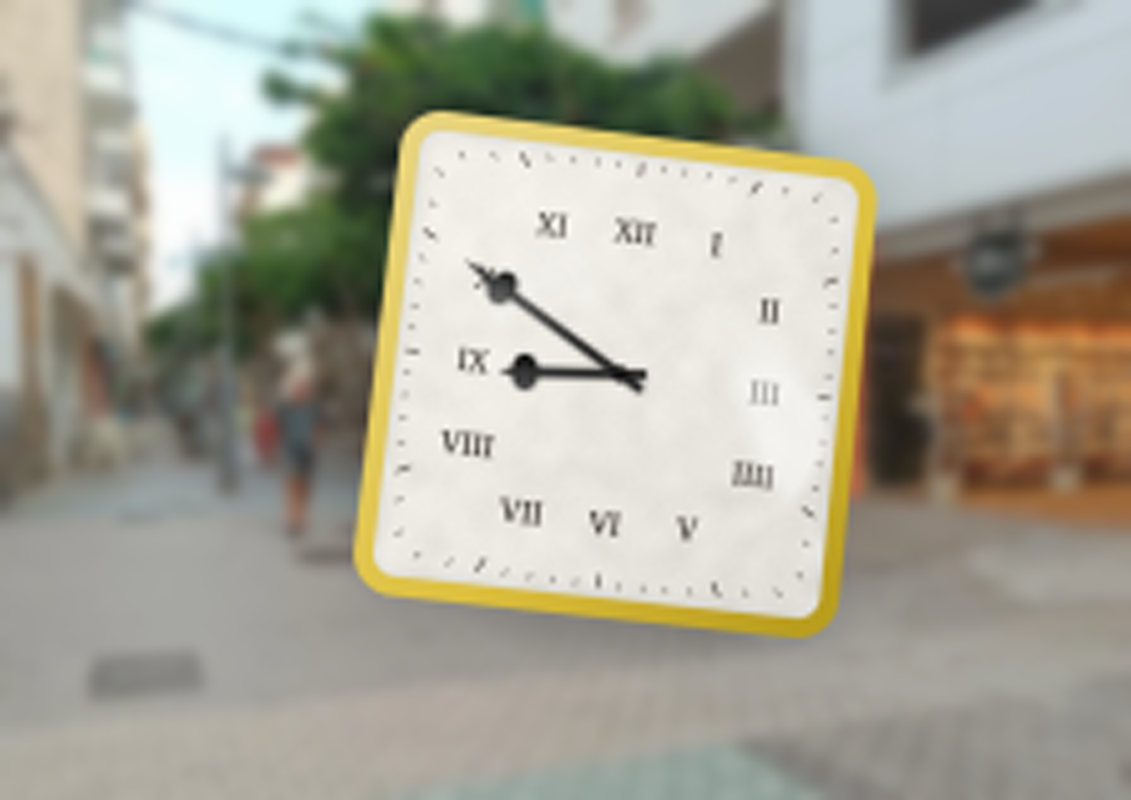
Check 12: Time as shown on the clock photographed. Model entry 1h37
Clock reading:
8h50
